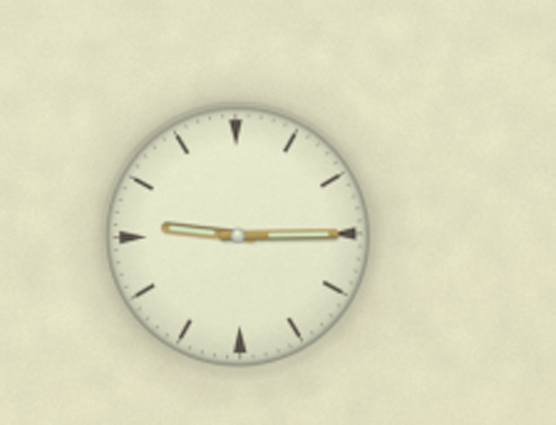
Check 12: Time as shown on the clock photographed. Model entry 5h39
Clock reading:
9h15
